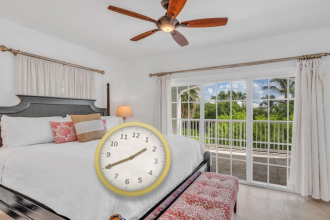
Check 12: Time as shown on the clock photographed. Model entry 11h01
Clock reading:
1h40
